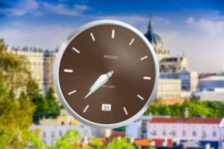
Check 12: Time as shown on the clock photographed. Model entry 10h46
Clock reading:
7h37
